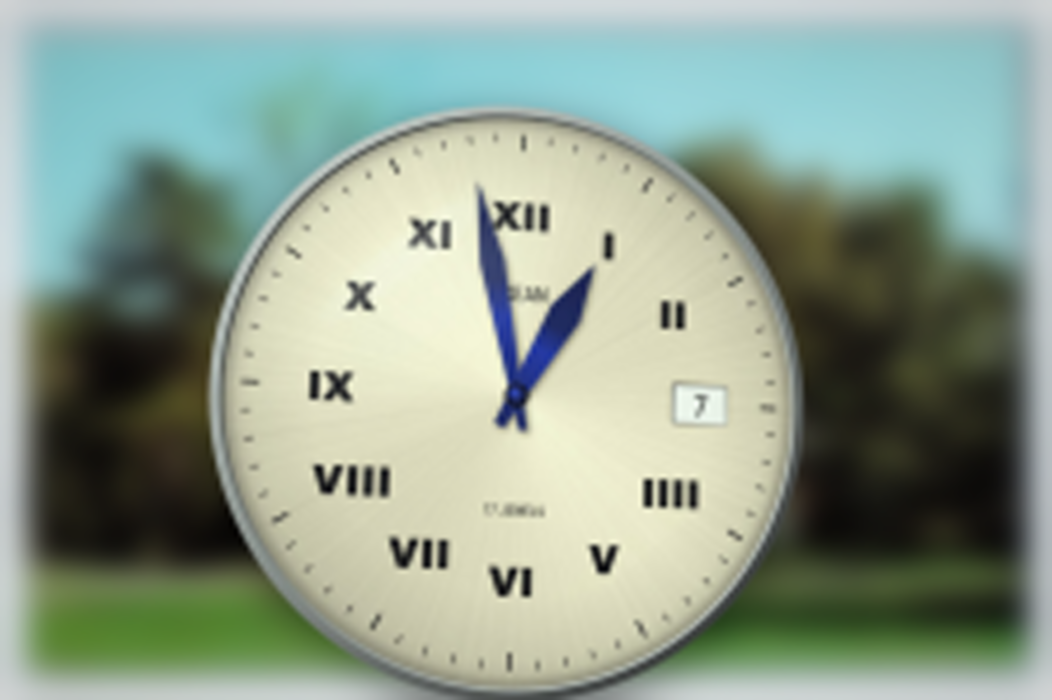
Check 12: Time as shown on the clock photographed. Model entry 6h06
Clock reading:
12h58
